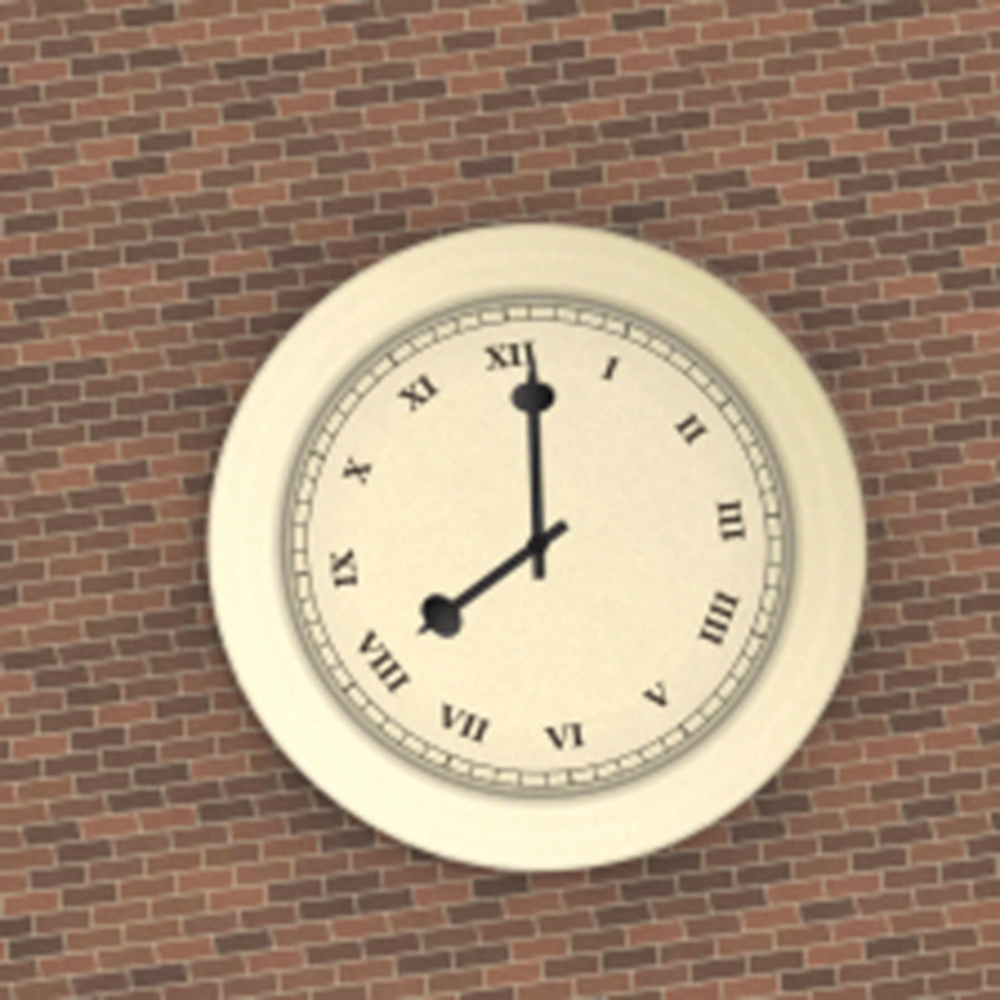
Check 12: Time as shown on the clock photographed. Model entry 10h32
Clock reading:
8h01
